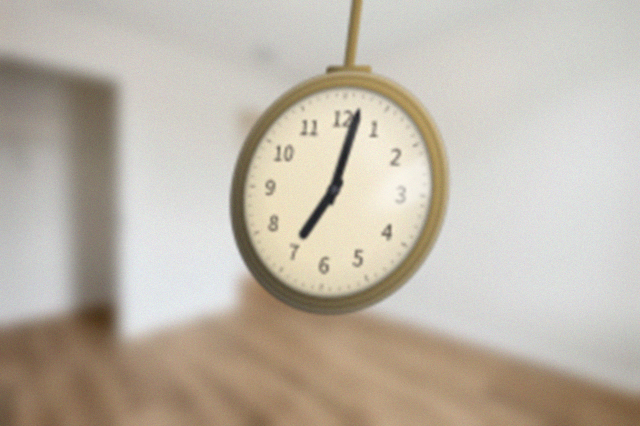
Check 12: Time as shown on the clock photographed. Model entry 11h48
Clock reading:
7h02
